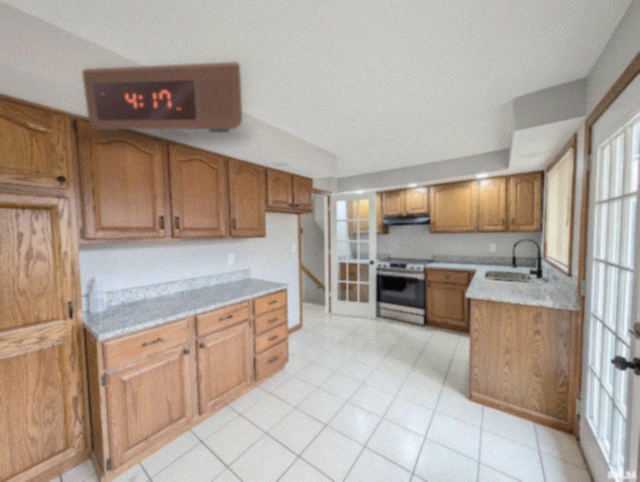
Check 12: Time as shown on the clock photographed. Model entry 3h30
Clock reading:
4h17
